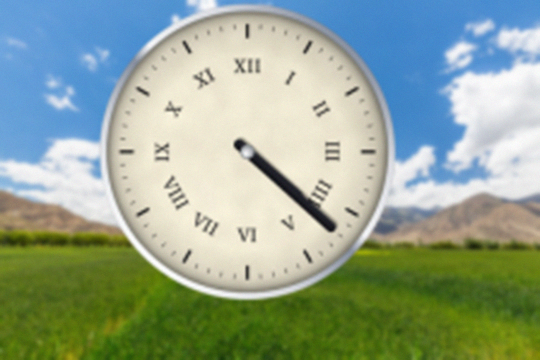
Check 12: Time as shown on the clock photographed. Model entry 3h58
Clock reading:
4h22
